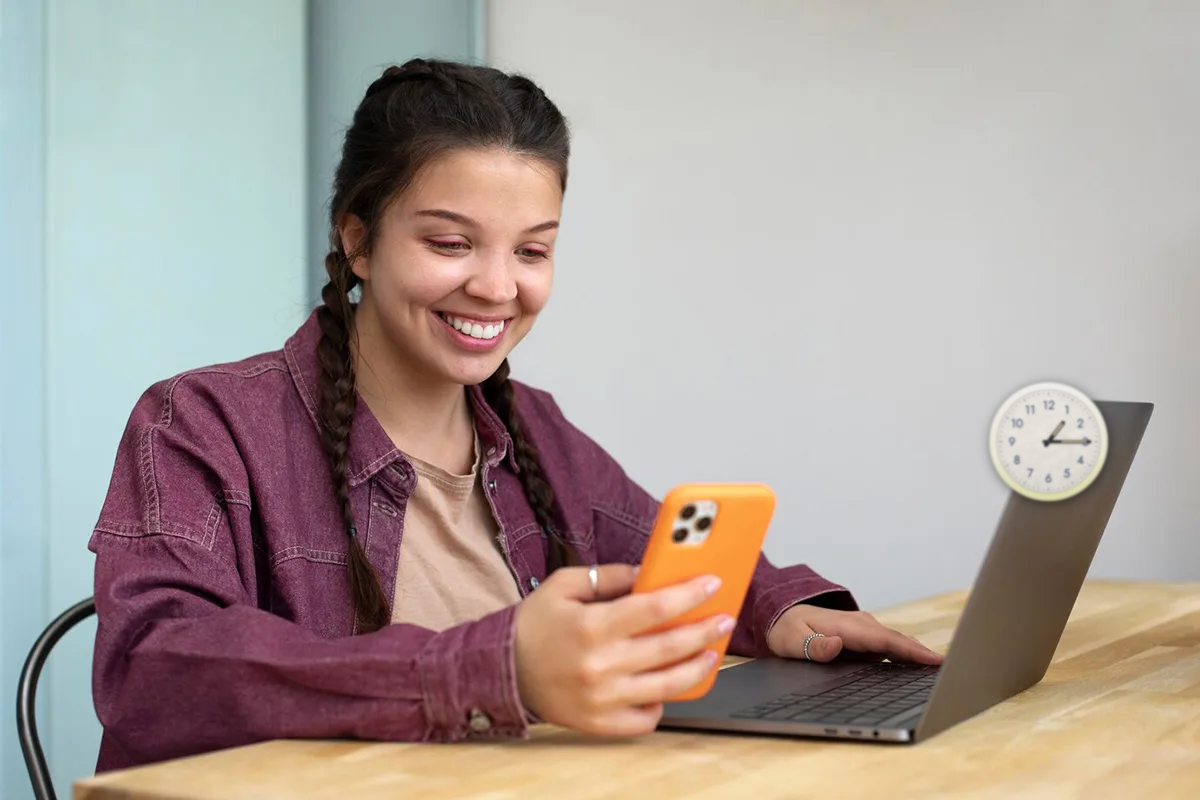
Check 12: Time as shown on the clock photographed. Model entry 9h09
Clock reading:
1h15
